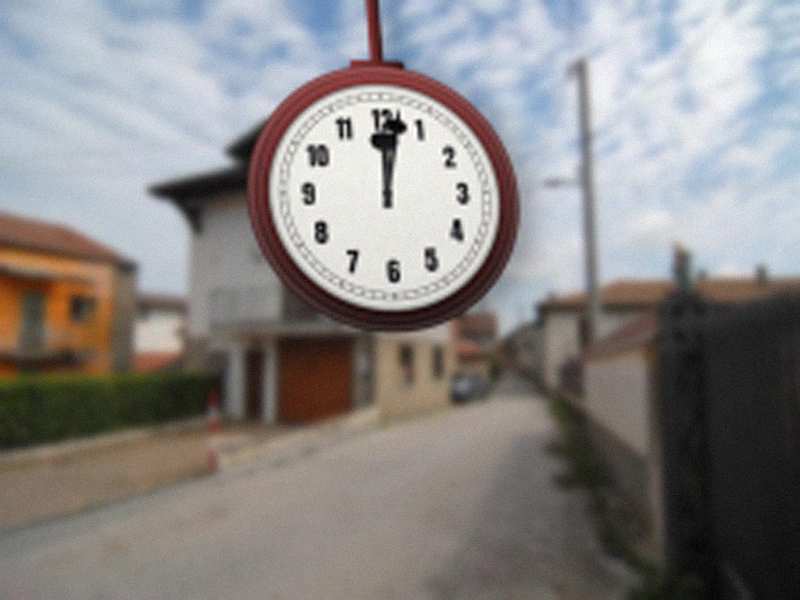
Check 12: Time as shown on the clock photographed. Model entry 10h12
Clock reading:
12h02
